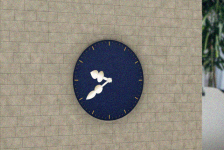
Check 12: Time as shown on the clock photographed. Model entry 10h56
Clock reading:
9h39
